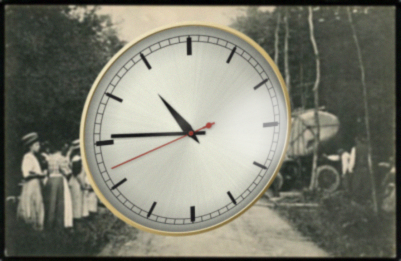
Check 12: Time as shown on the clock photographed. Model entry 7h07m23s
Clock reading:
10h45m42s
